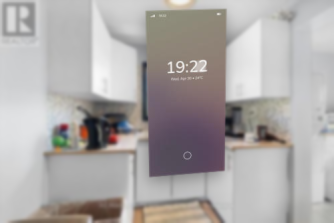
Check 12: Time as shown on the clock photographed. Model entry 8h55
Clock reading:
19h22
